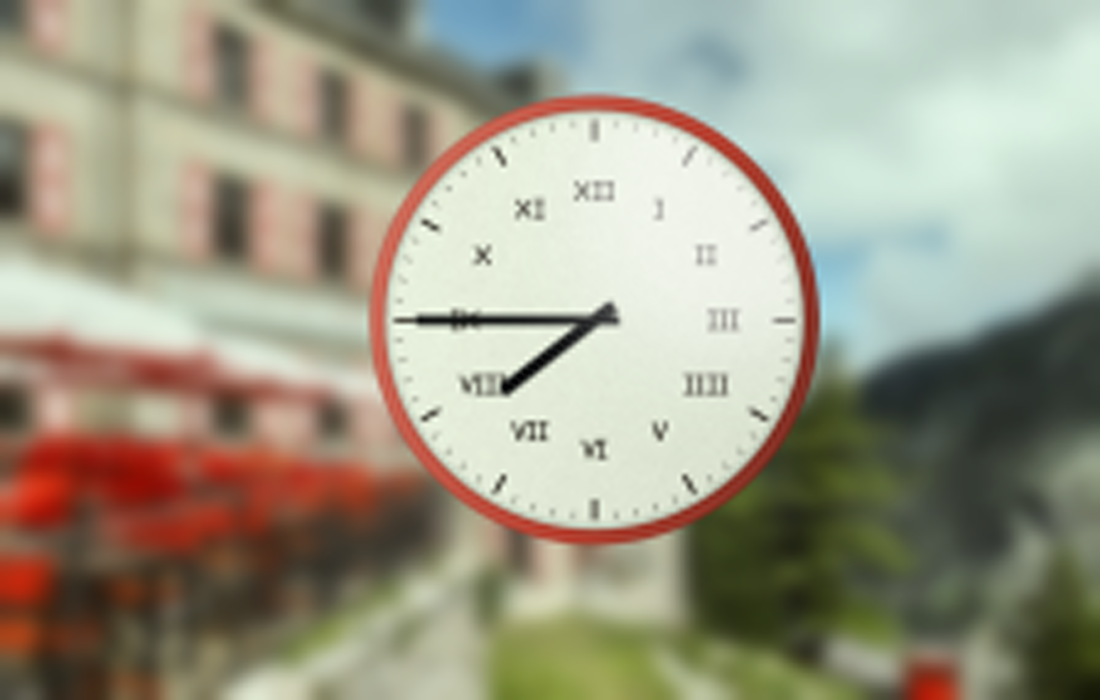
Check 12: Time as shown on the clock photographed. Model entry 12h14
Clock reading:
7h45
